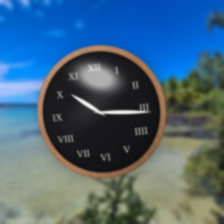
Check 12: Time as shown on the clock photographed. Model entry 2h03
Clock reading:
10h16
